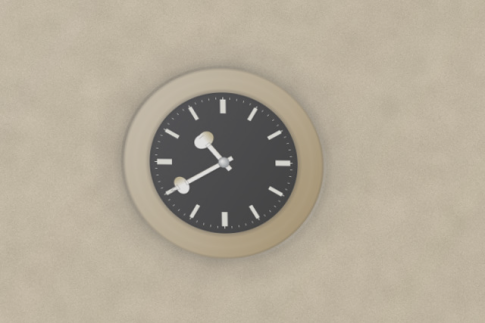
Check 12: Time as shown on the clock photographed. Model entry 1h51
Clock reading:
10h40
